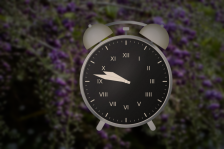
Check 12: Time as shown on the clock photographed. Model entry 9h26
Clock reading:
9h47
